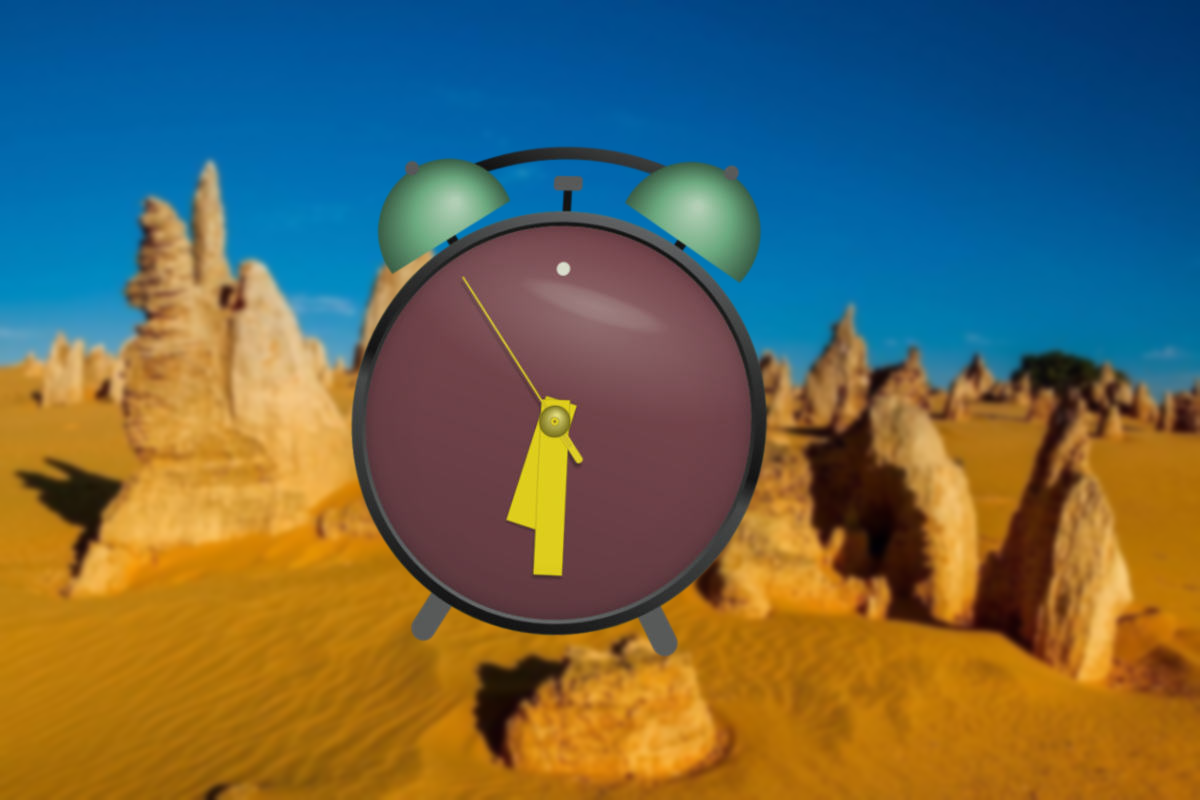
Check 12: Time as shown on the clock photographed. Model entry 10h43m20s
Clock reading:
6h29m54s
